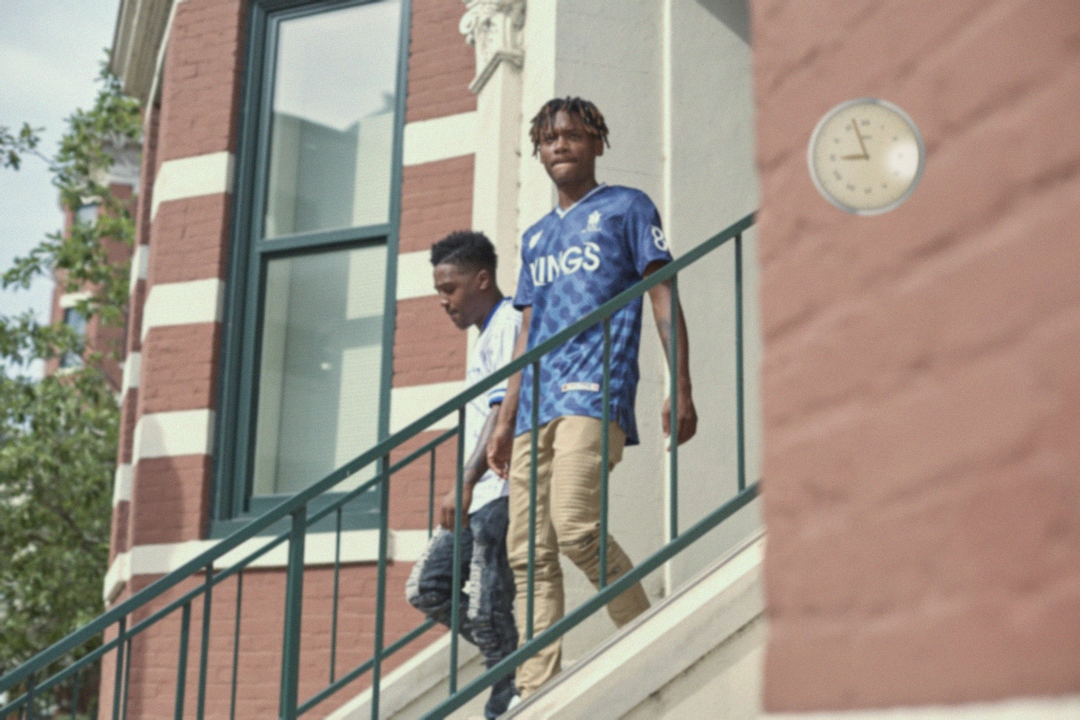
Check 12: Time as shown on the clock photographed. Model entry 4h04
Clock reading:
8h57
